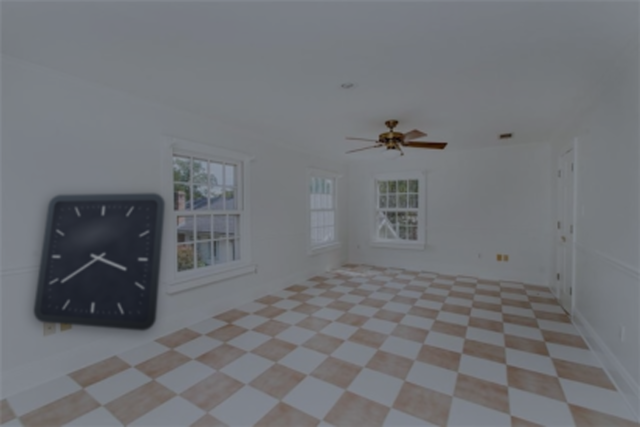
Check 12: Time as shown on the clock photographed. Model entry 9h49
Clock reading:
3h39
